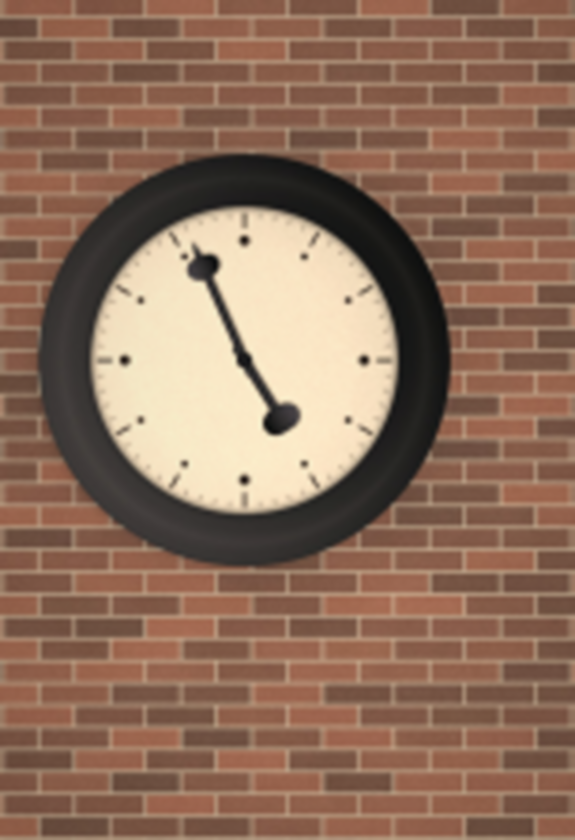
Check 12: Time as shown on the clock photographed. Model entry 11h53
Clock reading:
4h56
